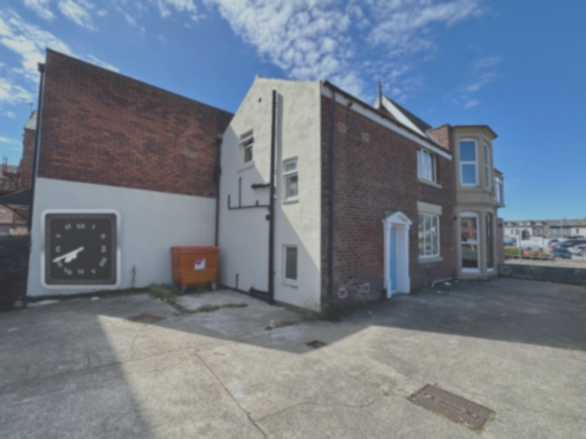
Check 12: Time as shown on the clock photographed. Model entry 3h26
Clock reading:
7h41
